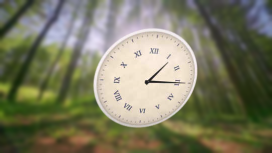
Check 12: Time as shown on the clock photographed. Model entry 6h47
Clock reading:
1h15
